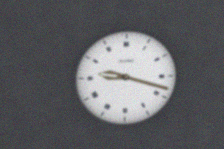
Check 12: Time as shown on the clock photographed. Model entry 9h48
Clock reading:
9h18
